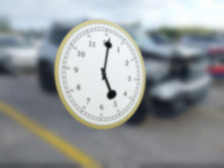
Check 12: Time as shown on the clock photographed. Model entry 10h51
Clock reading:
5h01
